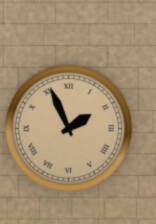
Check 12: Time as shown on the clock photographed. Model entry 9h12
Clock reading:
1h56
